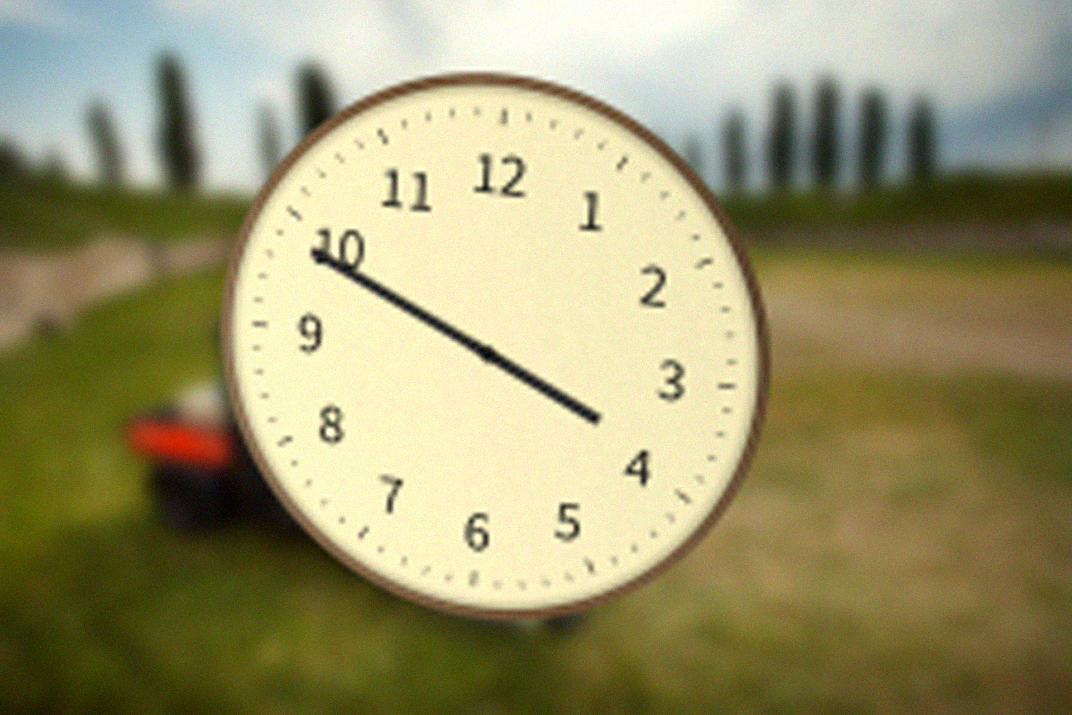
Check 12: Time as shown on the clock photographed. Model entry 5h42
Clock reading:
3h49
